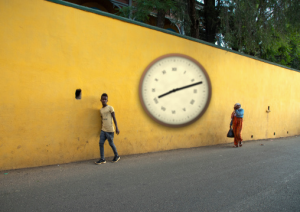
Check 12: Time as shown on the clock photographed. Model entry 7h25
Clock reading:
8h12
